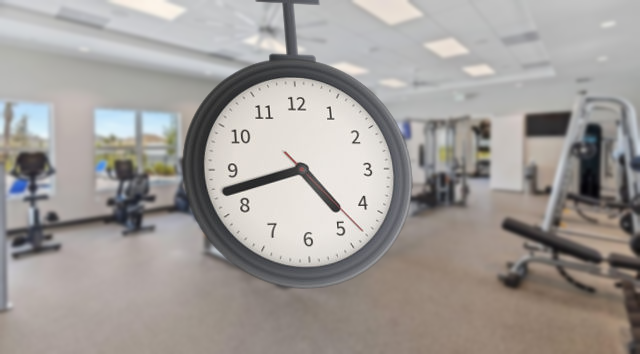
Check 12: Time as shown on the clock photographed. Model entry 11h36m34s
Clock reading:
4h42m23s
